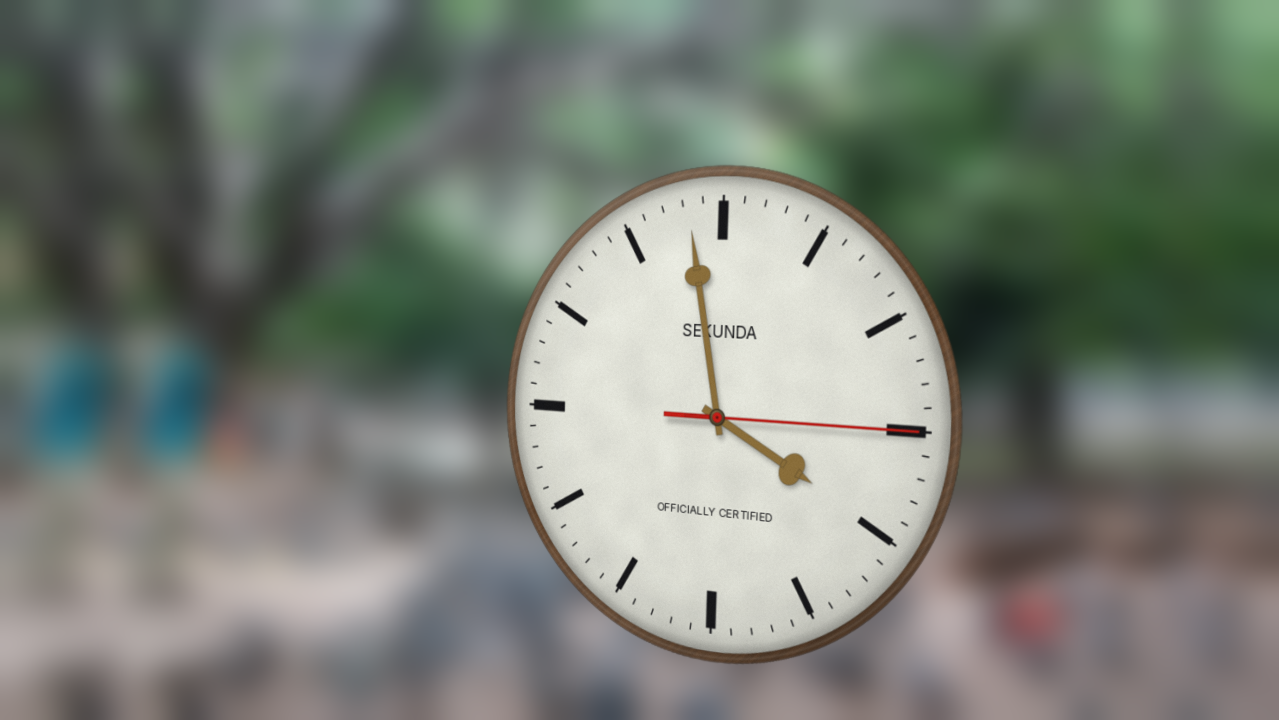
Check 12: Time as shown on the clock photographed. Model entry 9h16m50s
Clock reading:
3h58m15s
